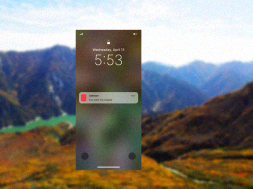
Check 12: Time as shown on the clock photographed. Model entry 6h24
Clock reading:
5h53
